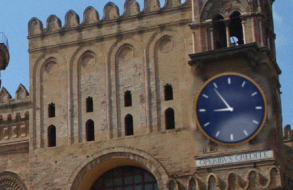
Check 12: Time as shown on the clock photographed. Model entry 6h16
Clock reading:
8h54
